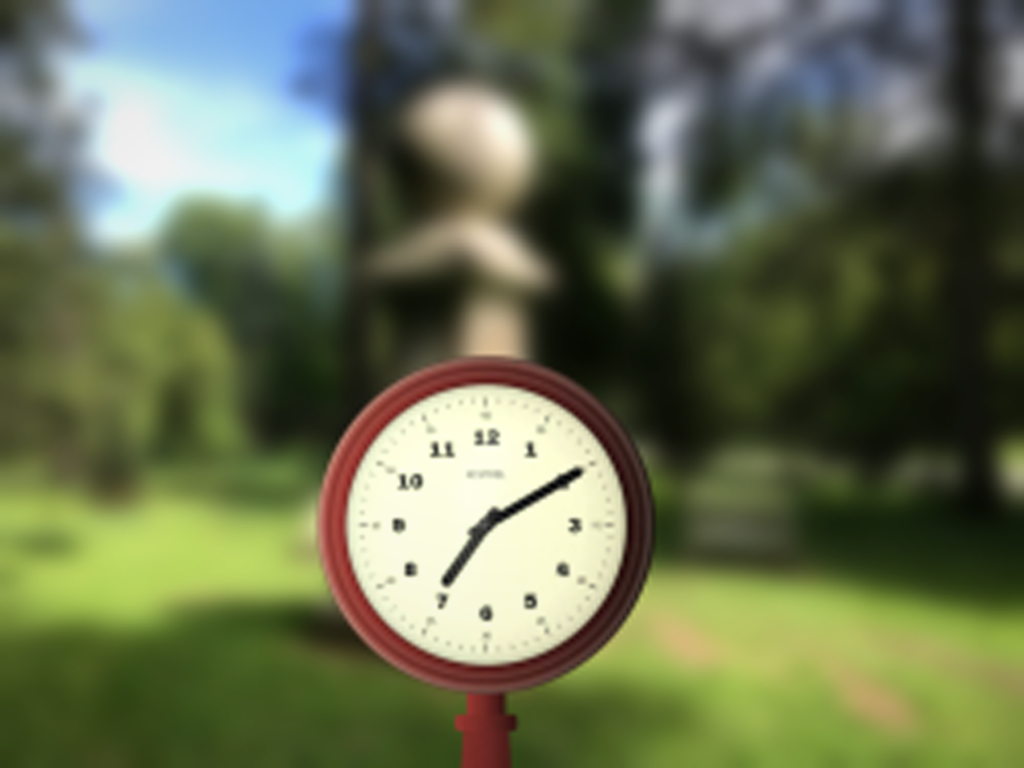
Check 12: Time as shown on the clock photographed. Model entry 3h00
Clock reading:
7h10
